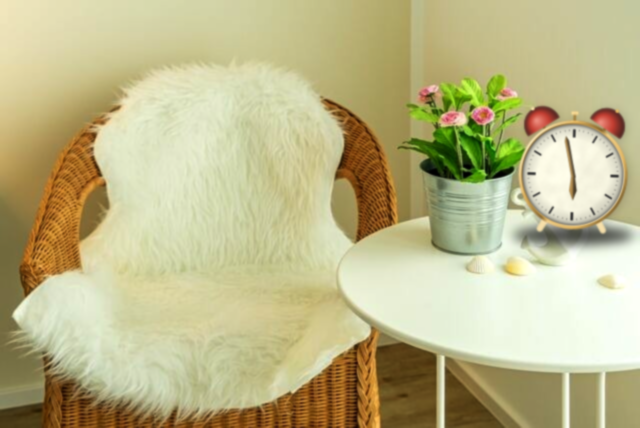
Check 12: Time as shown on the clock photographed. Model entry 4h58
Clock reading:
5h58
